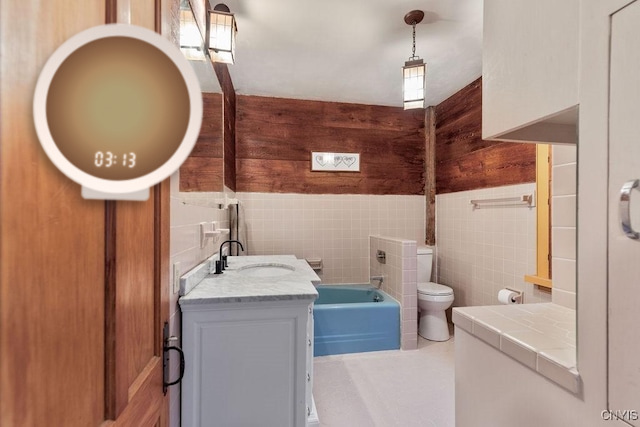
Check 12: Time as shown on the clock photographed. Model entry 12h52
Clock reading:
3h13
